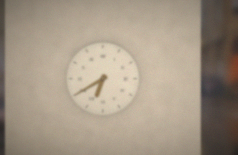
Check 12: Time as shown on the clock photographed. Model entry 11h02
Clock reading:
6h40
